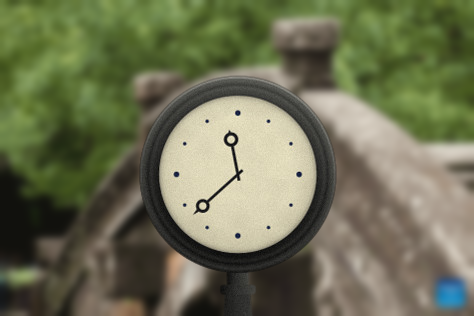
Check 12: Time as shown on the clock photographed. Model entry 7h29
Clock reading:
11h38
